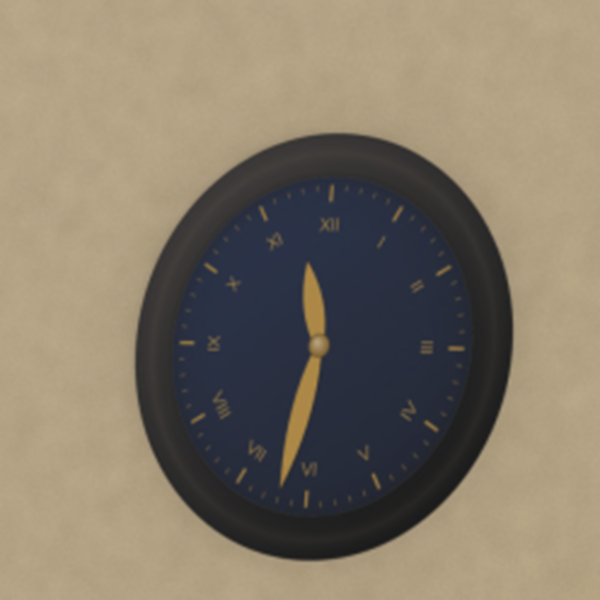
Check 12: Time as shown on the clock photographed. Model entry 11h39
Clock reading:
11h32
